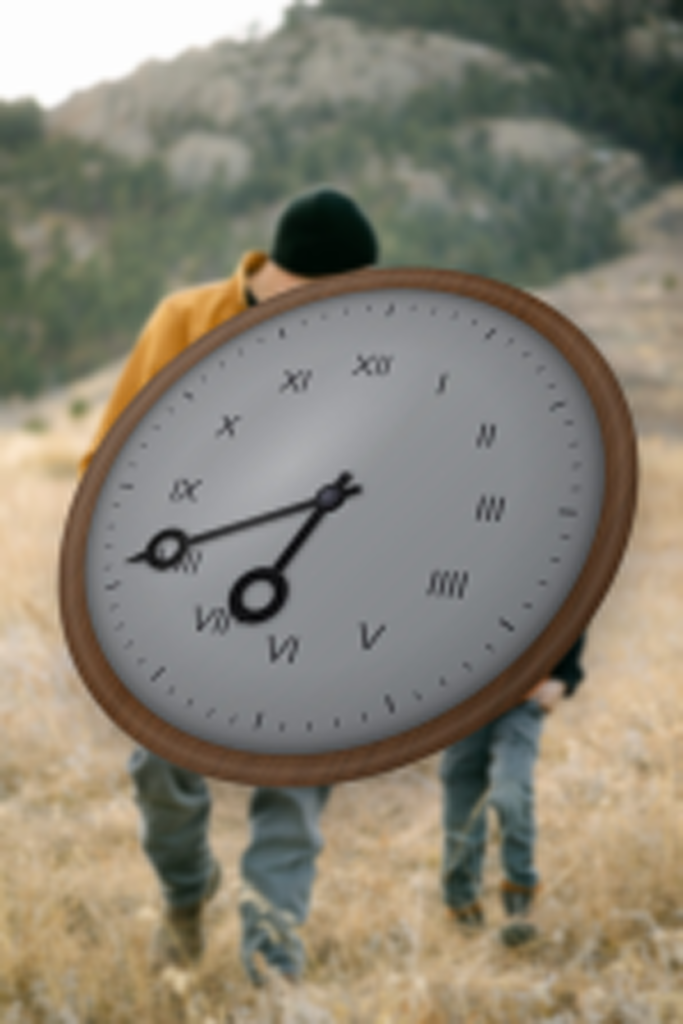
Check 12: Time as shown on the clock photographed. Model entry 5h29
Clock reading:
6h41
